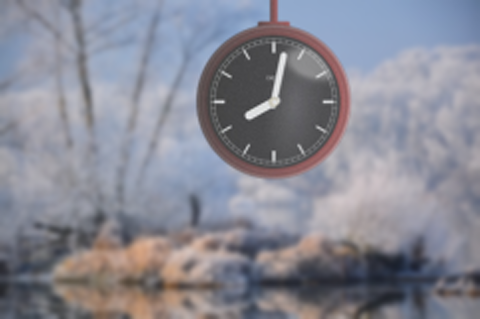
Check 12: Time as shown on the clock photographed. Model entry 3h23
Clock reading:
8h02
